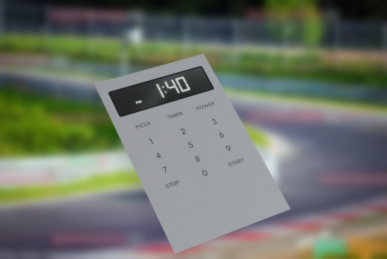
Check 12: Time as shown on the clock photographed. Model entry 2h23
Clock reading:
1h40
